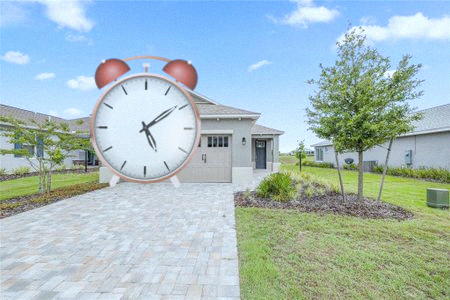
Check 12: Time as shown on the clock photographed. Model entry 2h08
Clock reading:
5h09
